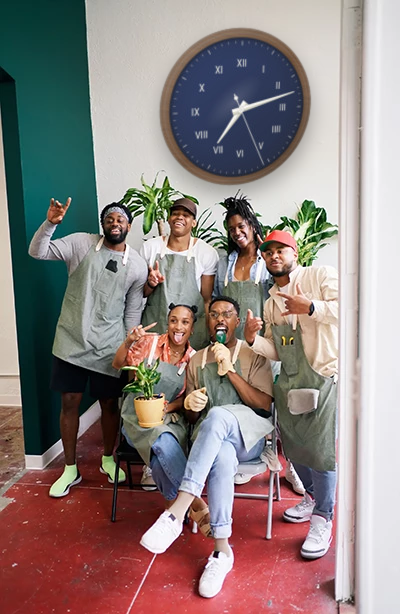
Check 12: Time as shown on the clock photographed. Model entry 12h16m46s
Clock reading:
7h12m26s
